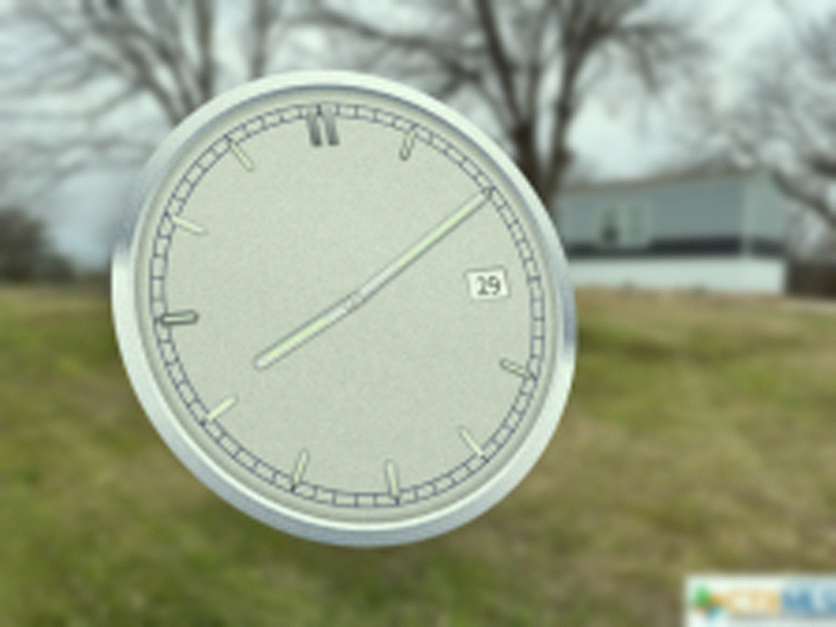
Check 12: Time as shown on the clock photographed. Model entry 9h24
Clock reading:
8h10
